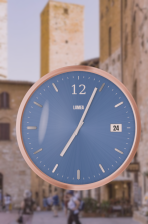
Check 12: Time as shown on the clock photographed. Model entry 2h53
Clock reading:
7h04
